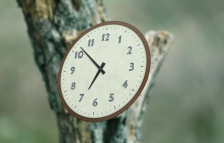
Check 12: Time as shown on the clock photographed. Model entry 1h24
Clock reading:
6h52
